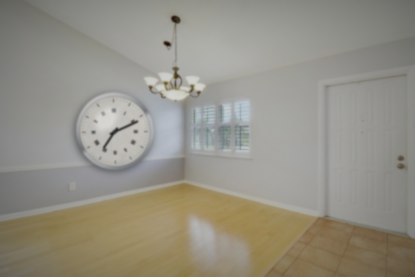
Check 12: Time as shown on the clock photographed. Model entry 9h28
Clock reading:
7h11
